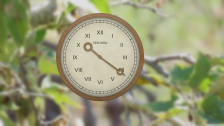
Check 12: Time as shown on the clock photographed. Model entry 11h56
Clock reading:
10h21
